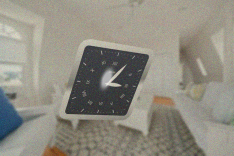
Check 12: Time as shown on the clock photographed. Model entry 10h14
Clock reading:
3h05
